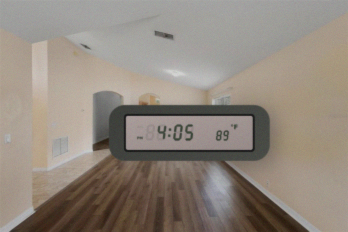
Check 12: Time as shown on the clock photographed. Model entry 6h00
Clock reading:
4h05
